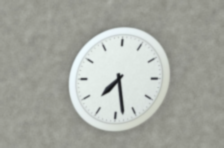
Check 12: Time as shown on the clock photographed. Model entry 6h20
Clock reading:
7h28
